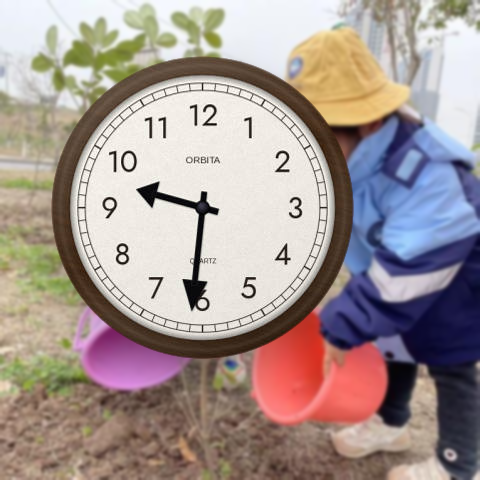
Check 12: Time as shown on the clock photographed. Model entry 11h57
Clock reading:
9h31
